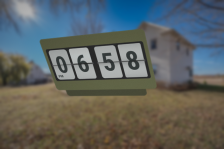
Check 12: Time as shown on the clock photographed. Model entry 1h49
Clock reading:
6h58
